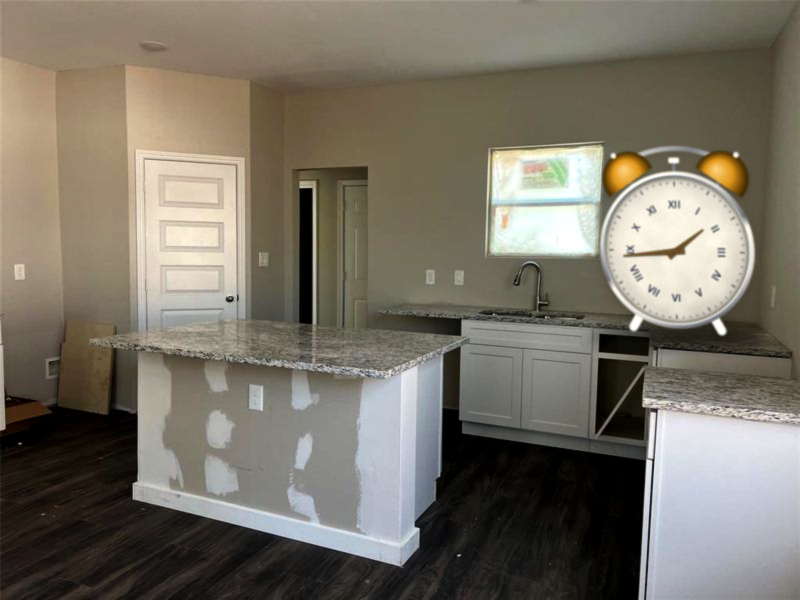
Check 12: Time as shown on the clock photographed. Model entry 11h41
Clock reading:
1h44
